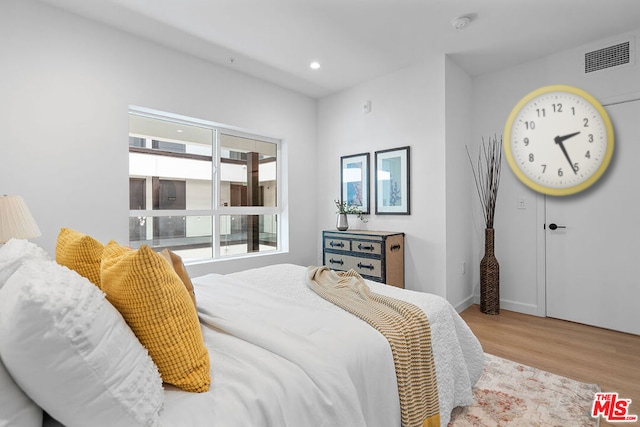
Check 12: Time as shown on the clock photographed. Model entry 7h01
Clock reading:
2h26
